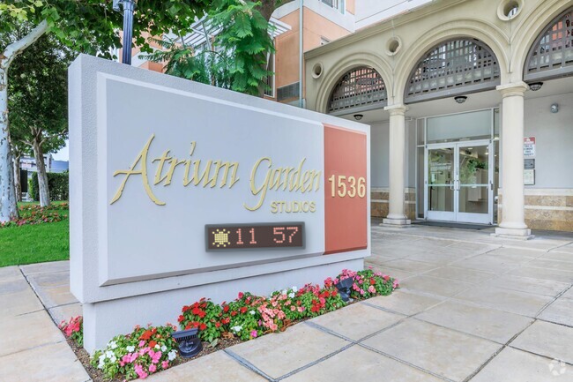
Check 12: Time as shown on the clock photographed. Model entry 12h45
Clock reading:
11h57
